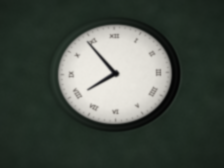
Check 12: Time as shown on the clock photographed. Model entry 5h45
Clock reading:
7h54
